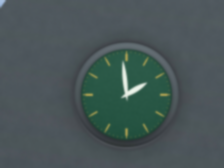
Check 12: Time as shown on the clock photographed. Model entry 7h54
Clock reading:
1h59
